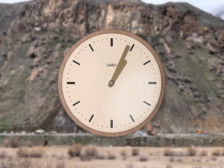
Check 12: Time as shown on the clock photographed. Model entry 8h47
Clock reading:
1h04
